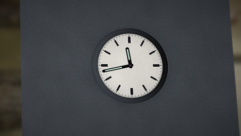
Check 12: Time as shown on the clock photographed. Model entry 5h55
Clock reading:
11h43
